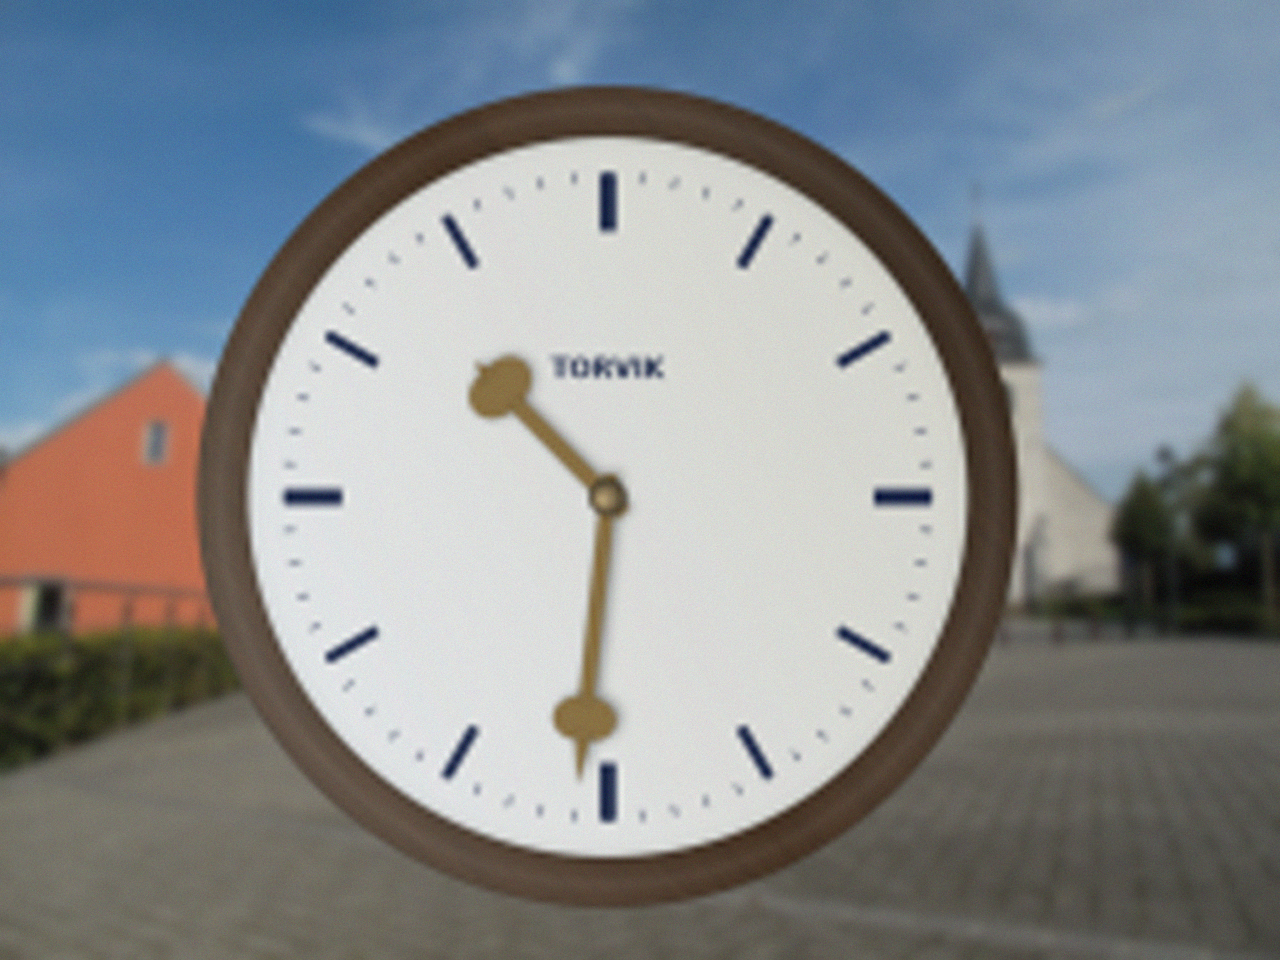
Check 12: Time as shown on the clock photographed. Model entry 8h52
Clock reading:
10h31
